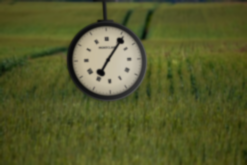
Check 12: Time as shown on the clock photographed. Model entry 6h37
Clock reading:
7h06
